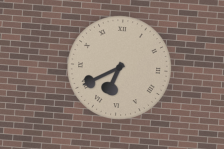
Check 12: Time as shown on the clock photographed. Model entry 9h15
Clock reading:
6h40
